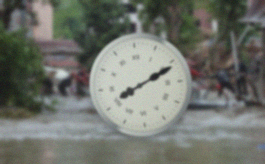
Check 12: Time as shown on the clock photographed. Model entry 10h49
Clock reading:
8h11
